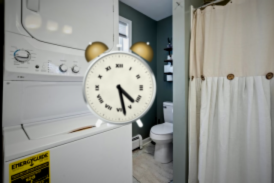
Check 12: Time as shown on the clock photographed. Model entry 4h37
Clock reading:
4h28
